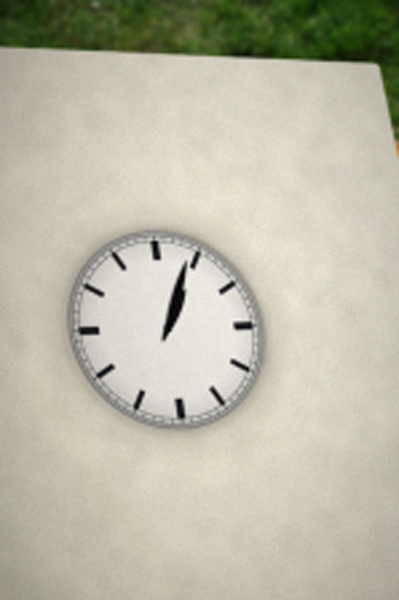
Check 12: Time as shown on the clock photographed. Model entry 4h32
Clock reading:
1h04
